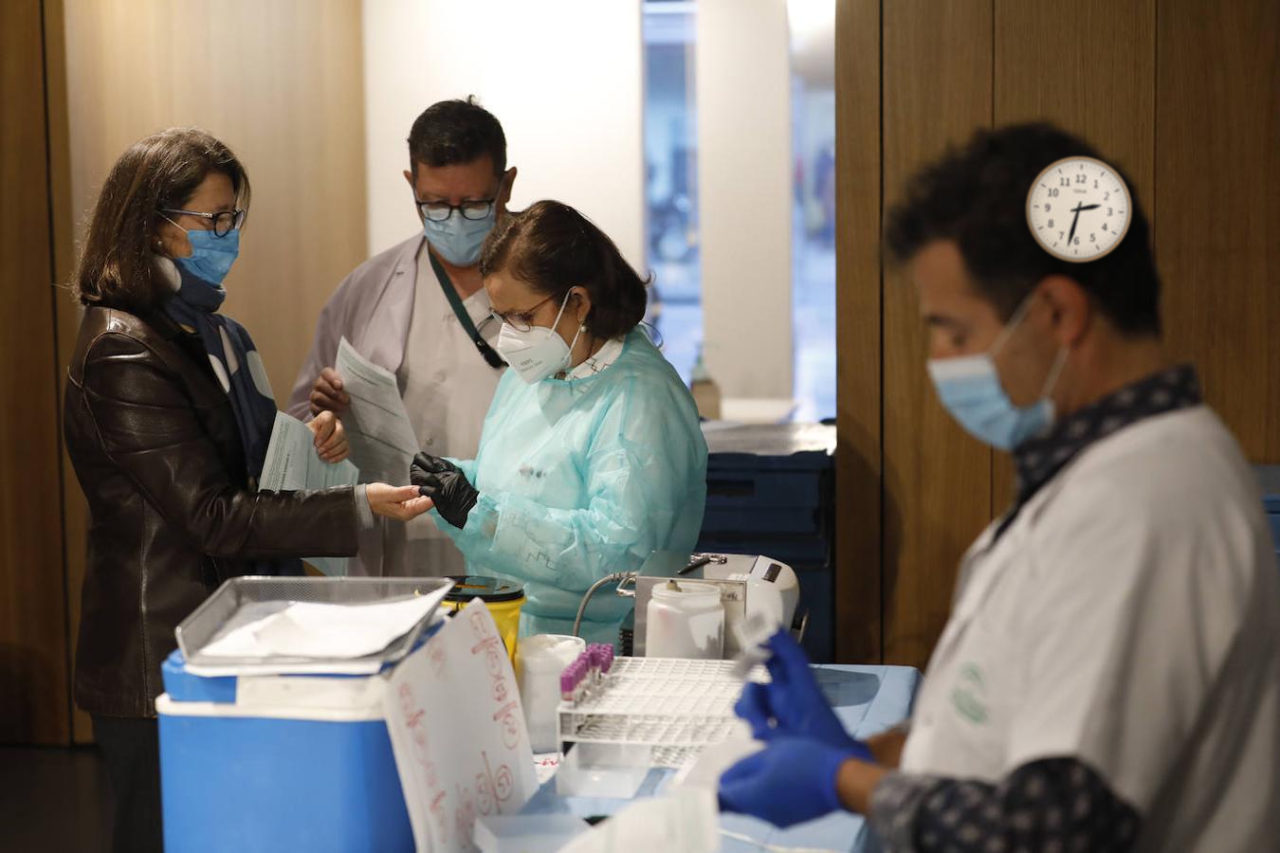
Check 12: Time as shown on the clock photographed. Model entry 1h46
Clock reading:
2h32
